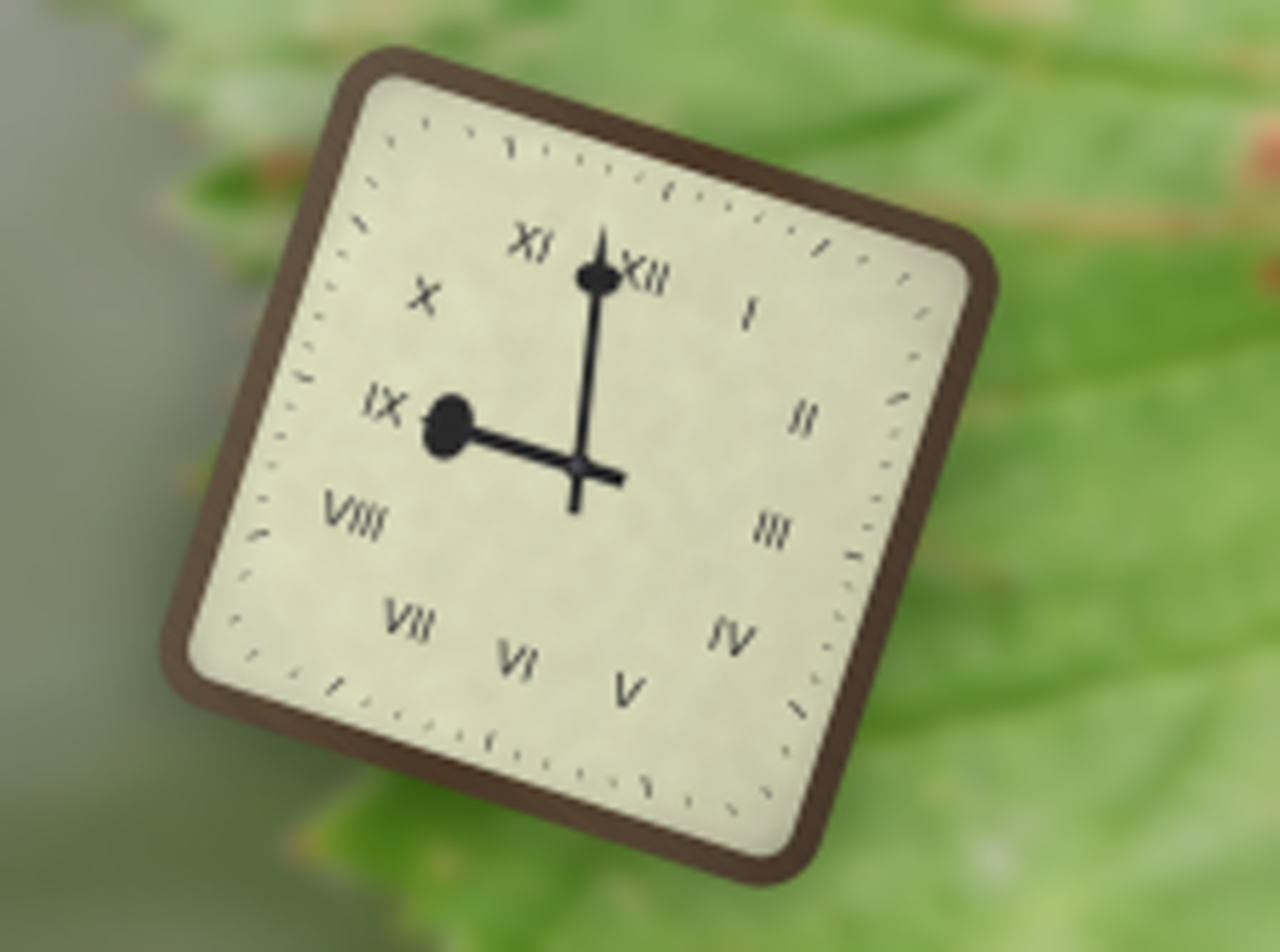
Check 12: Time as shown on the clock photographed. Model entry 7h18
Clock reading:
8h58
